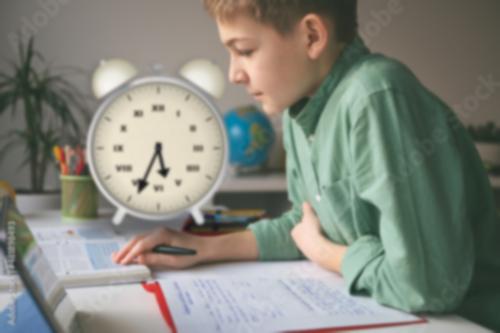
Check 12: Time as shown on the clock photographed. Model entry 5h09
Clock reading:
5h34
